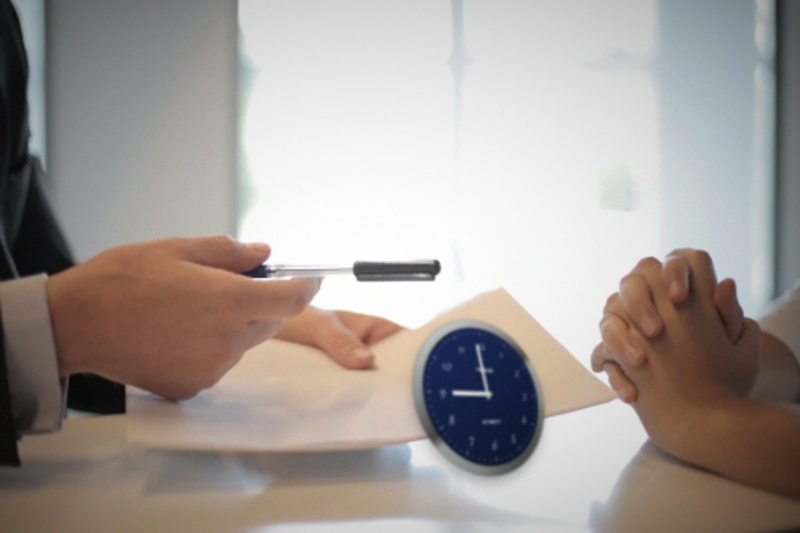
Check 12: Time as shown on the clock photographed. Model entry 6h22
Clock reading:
8h59
